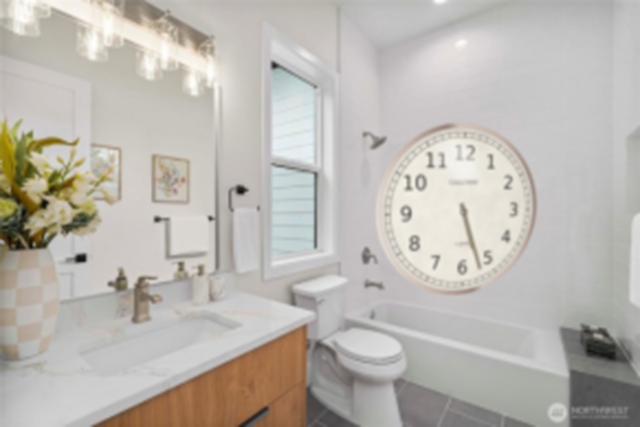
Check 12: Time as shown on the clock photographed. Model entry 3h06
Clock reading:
5h27
